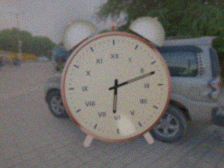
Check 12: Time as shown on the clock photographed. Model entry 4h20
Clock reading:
6h12
